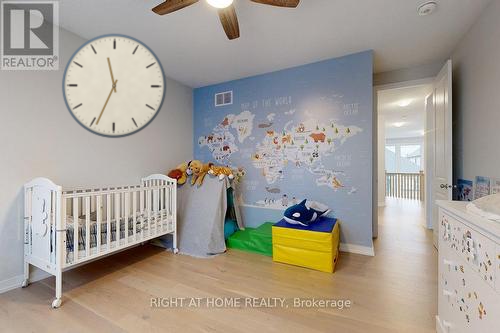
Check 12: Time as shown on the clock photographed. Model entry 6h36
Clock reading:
11h34
